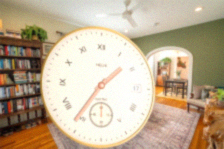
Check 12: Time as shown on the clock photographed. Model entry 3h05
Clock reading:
1h36
